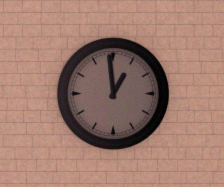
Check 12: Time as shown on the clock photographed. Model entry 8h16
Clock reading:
12h59
